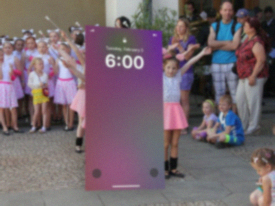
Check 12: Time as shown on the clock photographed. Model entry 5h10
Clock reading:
6h00
